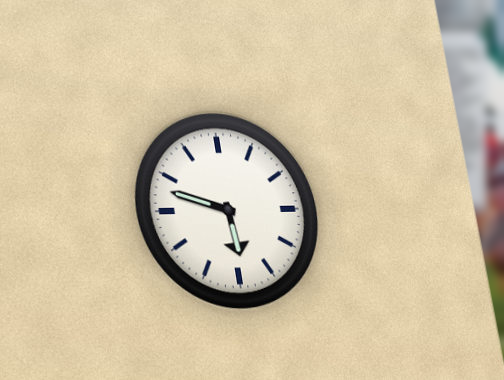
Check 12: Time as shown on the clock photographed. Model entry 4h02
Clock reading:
5h48
